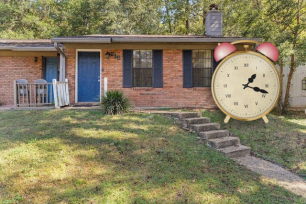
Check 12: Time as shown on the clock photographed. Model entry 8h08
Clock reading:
1h18
